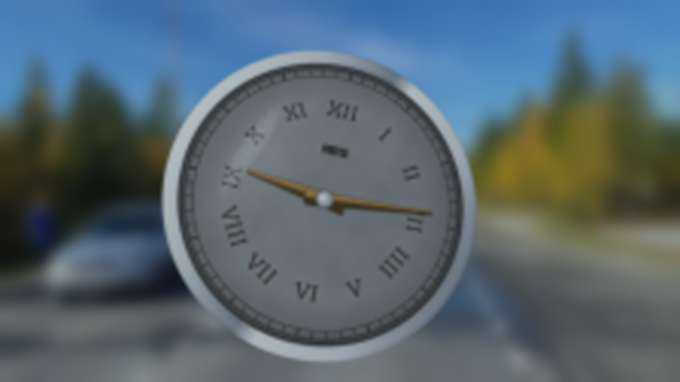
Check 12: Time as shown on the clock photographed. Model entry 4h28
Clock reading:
9h14
